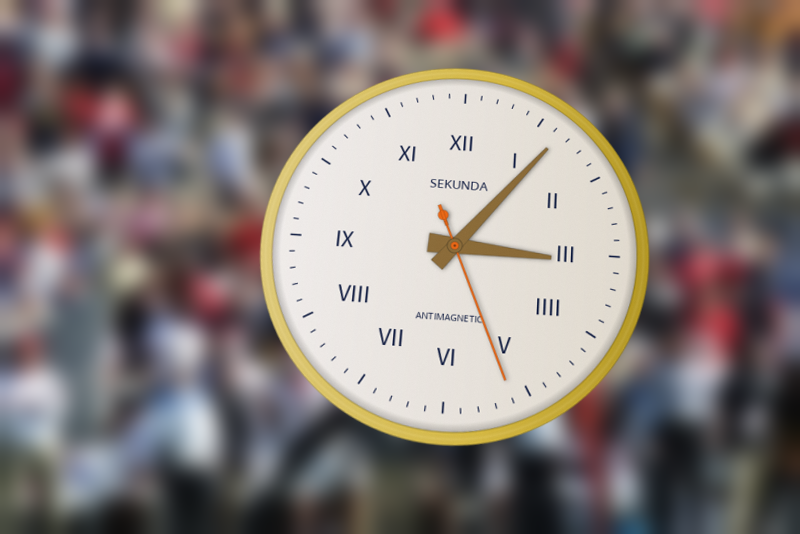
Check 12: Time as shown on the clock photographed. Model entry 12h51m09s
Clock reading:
3h06m26s
